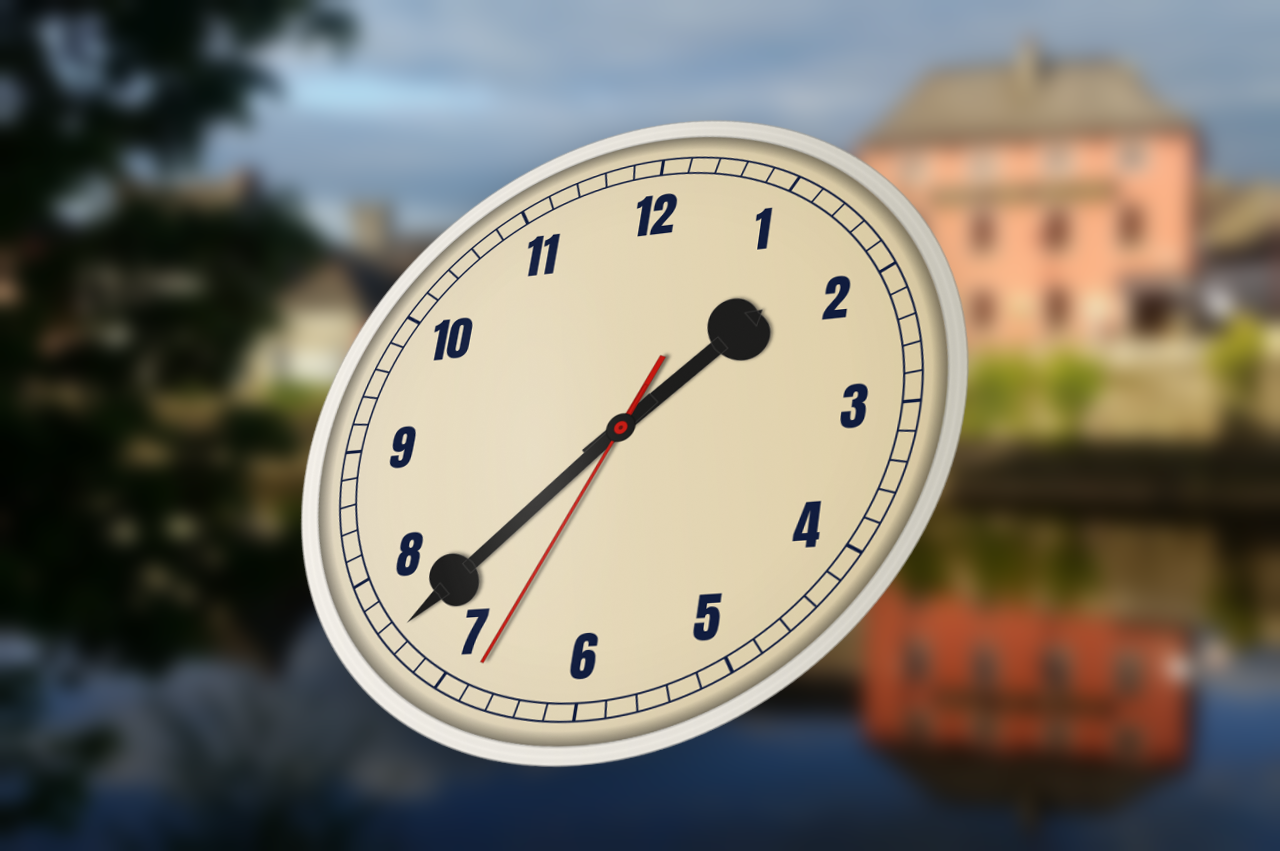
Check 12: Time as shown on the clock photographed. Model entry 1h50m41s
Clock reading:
1h37m34s
